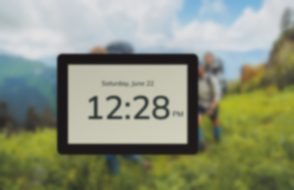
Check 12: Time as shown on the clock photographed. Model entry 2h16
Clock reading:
12h28
